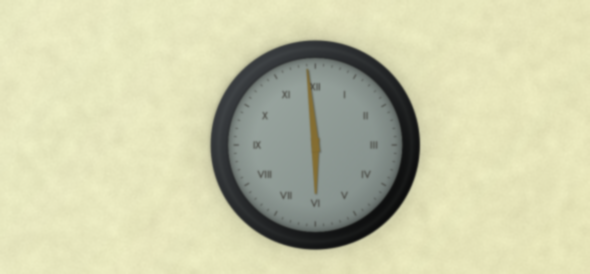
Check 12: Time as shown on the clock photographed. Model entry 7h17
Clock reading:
5h59
